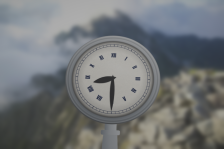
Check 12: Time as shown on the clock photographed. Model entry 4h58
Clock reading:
8h30
